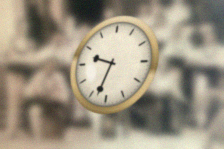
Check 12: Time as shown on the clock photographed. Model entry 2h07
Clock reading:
9h33
